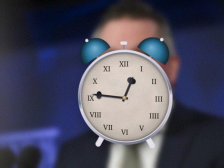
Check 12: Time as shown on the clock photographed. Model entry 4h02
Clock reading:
12h46
